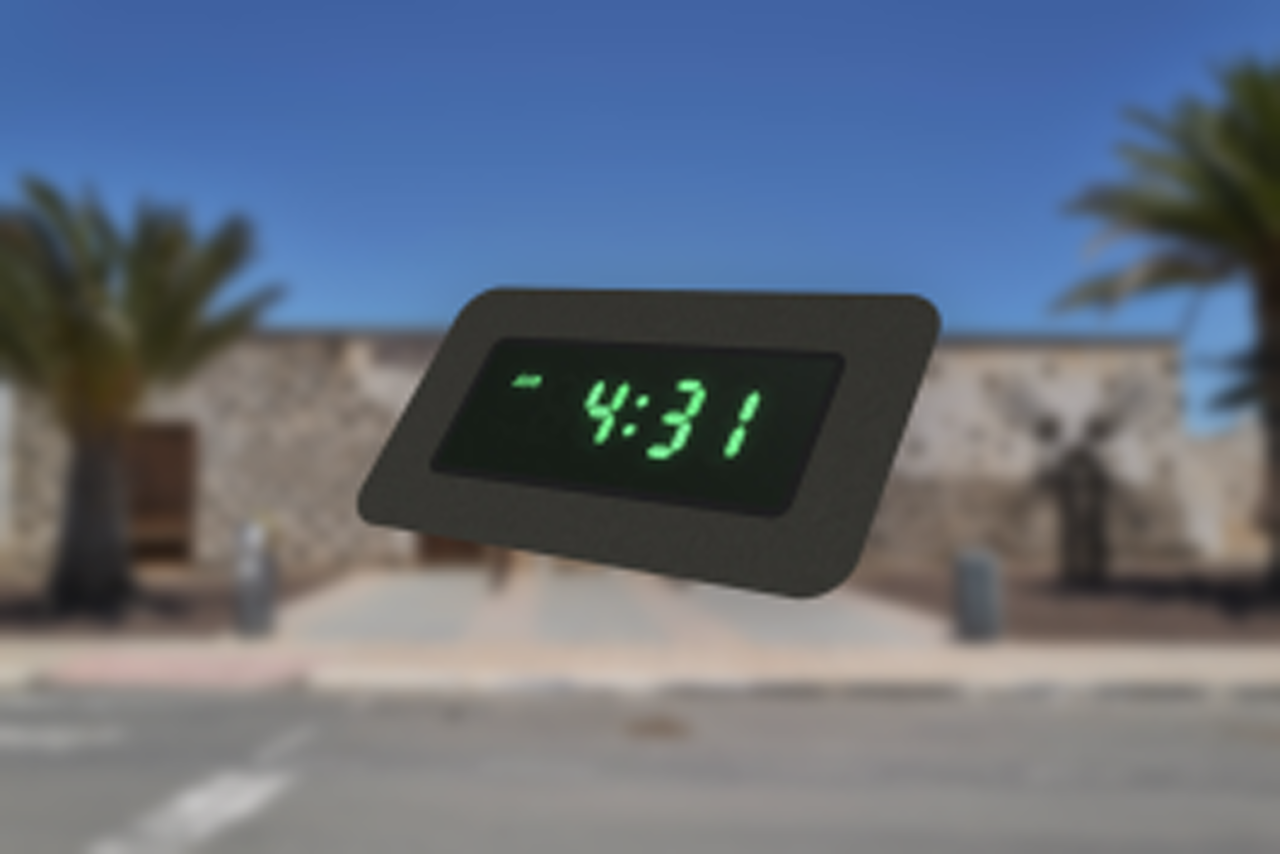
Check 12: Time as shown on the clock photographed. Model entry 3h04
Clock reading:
4h31
